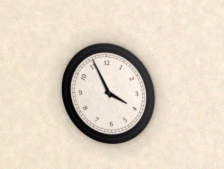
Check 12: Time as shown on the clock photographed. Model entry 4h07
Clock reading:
3h56
